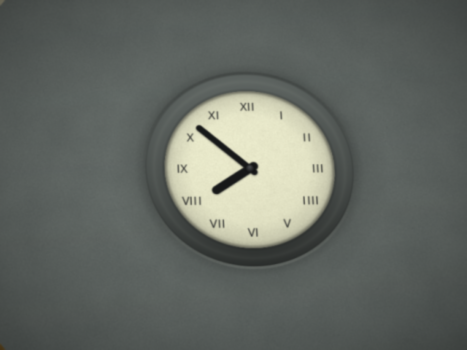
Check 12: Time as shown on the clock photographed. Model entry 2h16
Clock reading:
7h52
